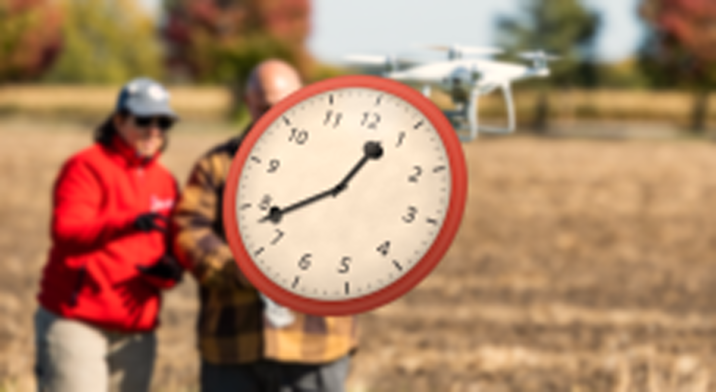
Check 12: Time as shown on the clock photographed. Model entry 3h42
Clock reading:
12h38
